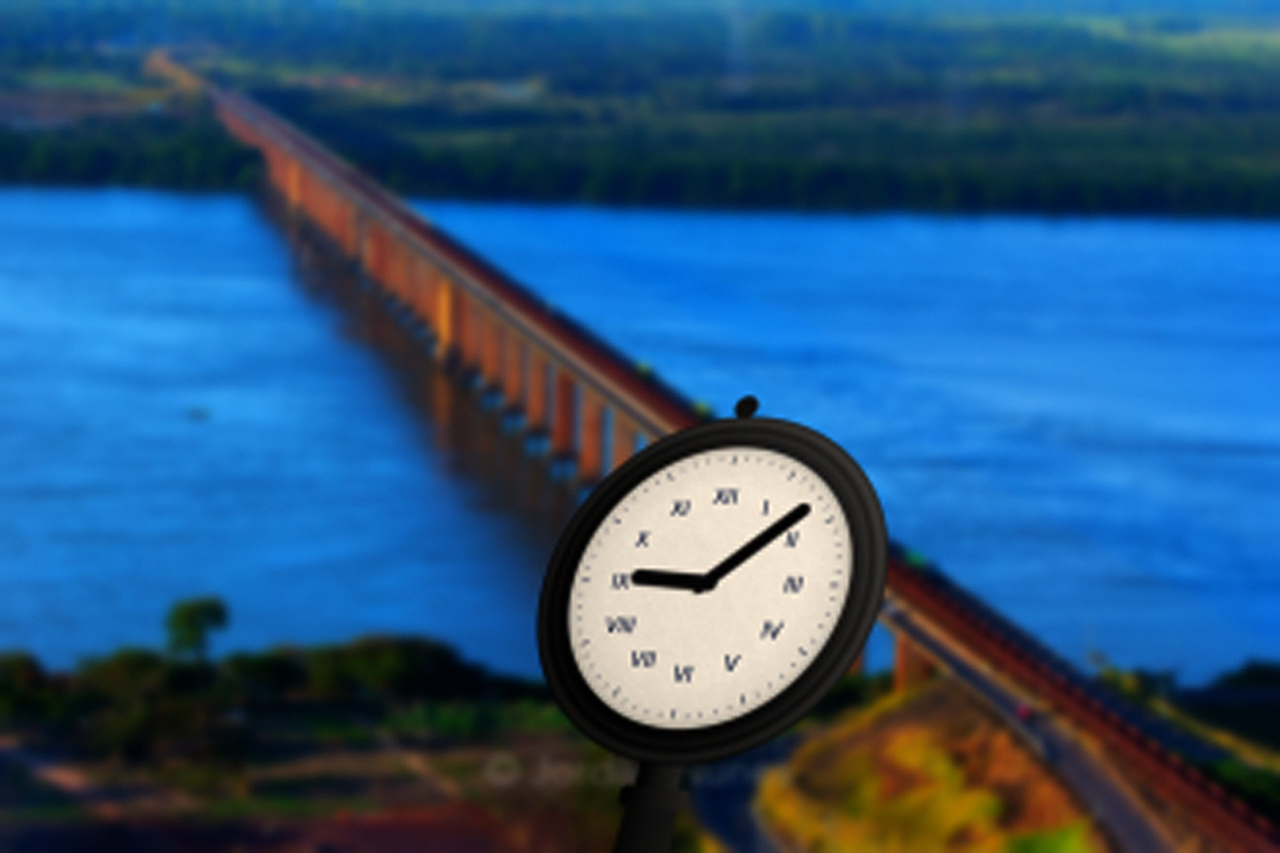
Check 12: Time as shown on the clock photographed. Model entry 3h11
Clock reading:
9h08
